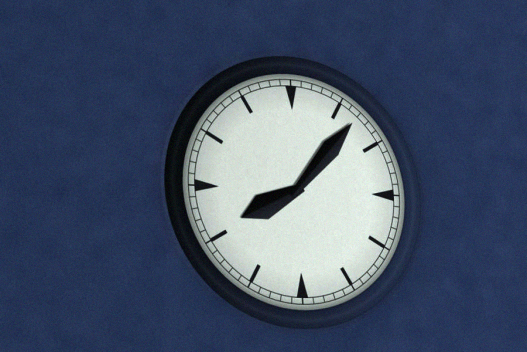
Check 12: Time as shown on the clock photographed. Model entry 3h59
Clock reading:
8h07
